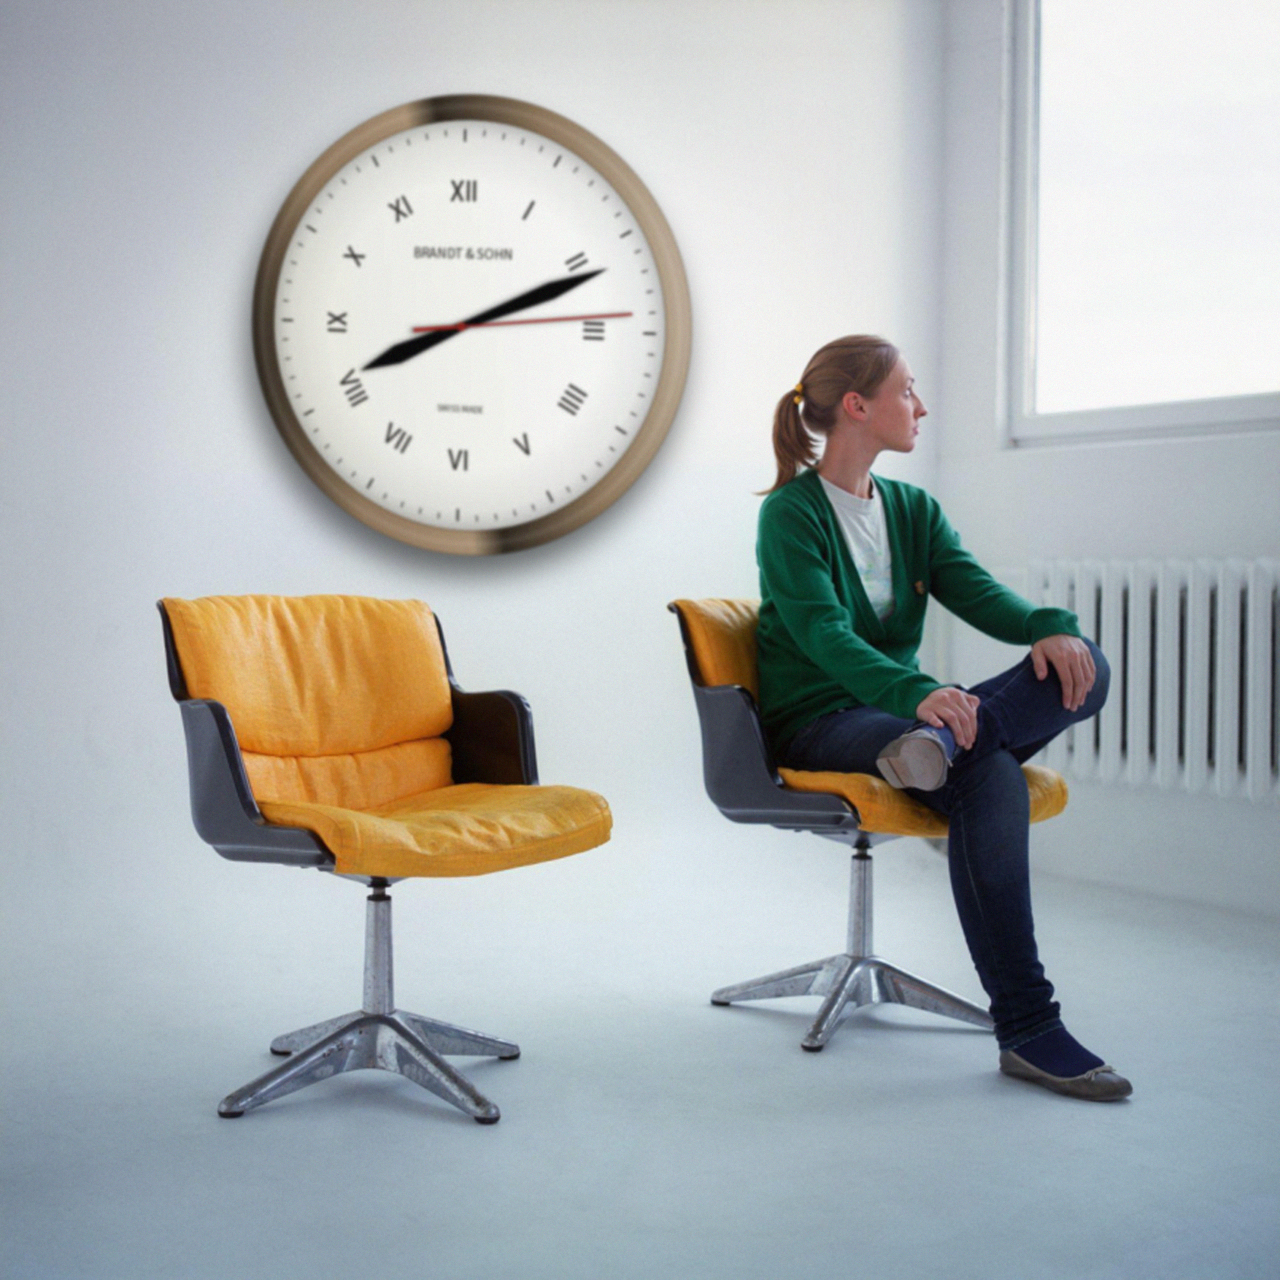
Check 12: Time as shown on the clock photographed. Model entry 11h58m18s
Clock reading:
8h11m14s
